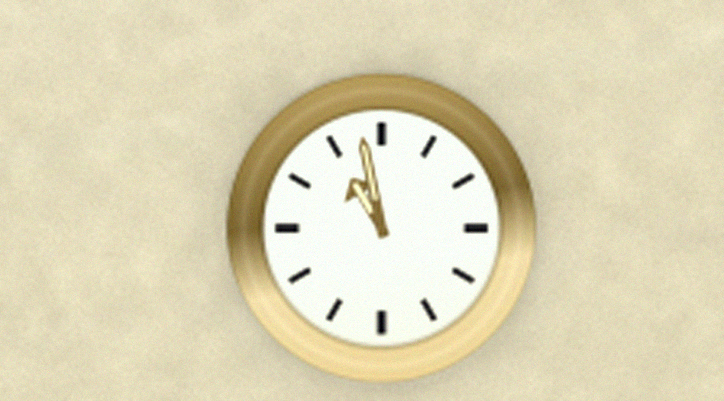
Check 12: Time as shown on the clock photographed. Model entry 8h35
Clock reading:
10h58
